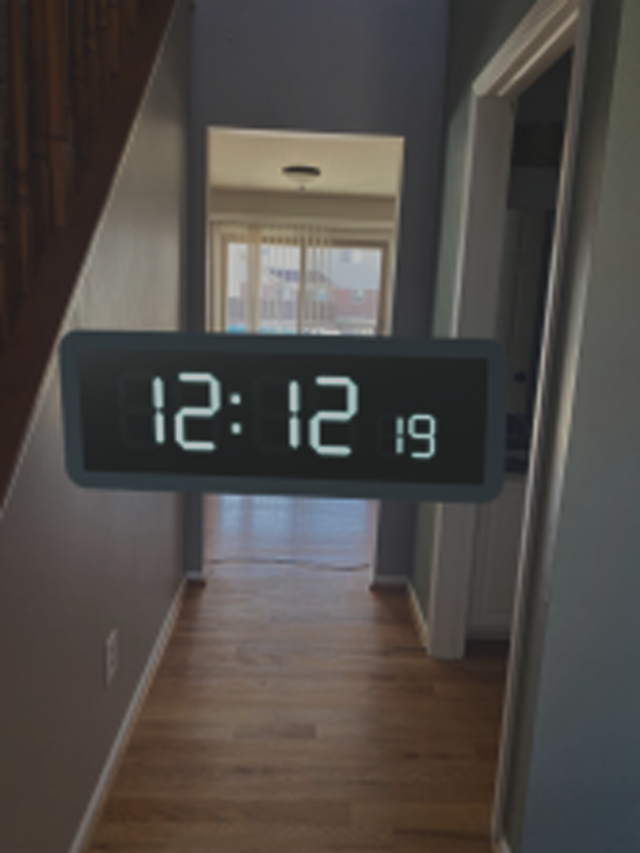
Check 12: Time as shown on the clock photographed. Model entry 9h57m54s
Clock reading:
12h12m19s
